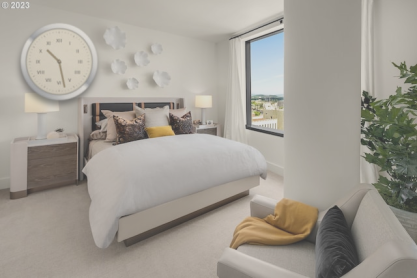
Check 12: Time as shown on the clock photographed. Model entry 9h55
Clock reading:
10h28
